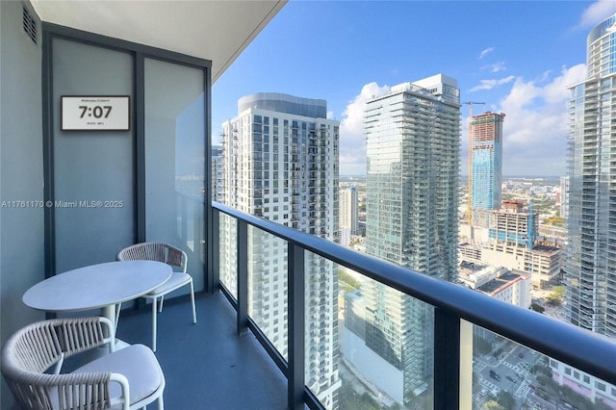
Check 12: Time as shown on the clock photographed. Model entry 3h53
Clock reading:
7h07
